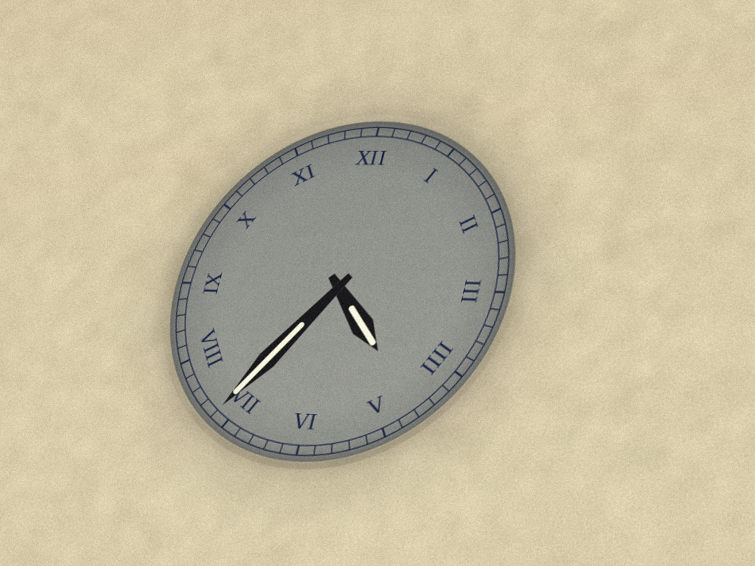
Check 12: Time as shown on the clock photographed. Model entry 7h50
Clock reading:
4h36
